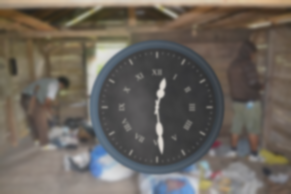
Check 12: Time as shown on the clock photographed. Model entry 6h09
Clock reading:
12h29
